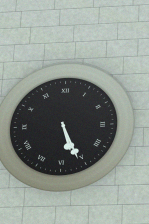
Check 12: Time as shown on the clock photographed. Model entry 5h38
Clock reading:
5h26
